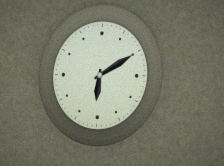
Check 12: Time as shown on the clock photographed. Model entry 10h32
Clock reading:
6h10
